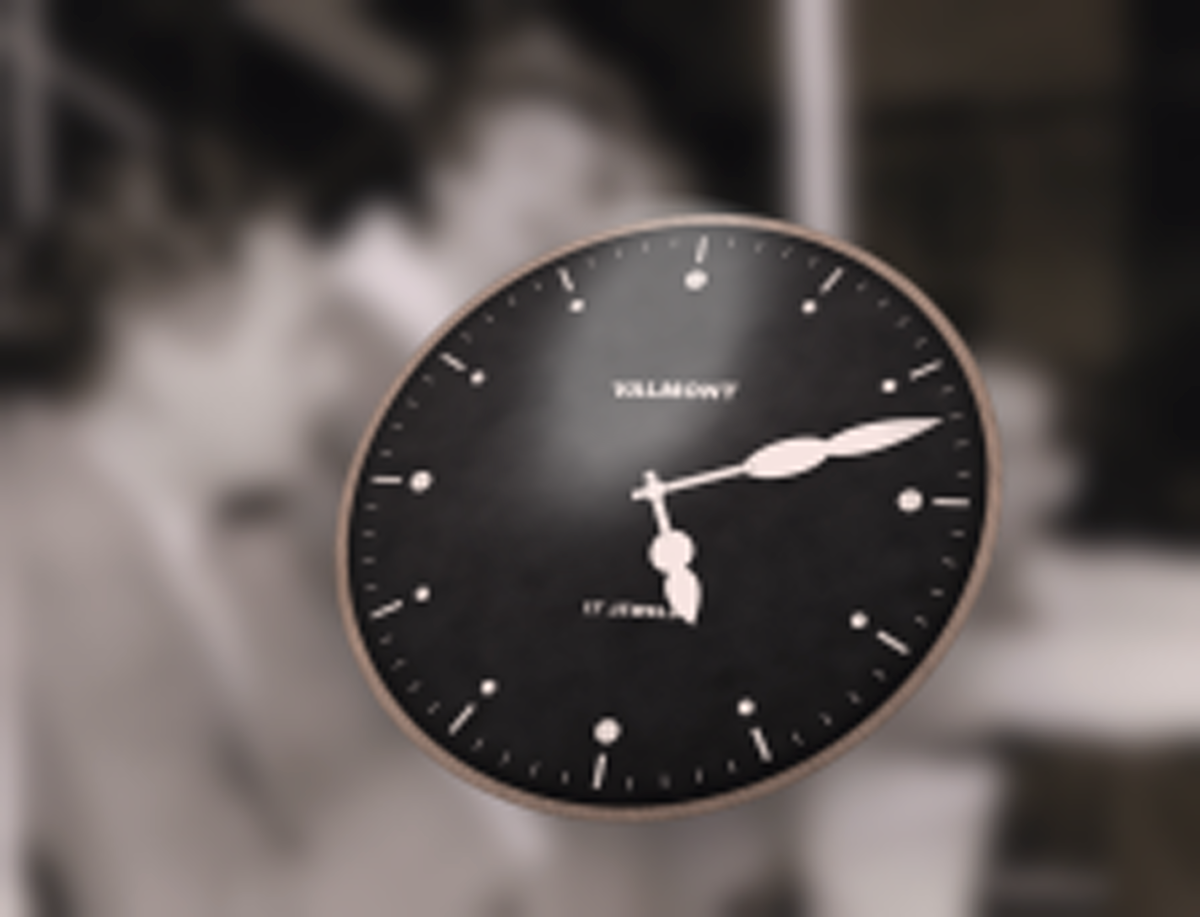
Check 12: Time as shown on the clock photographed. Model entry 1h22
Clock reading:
5h12
